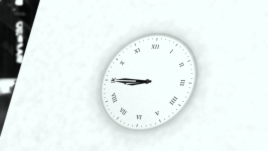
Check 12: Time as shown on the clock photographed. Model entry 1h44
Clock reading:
8h45
